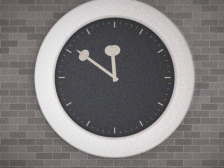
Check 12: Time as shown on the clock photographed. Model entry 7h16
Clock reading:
11h51
